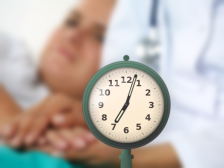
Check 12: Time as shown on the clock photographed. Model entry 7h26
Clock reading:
7h03
